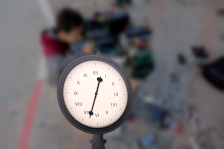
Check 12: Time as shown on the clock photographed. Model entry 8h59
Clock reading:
12h33
